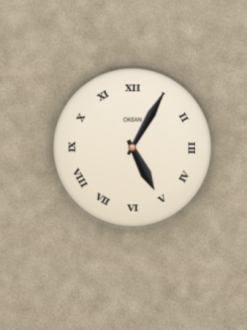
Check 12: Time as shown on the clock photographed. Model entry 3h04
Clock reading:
5h05
